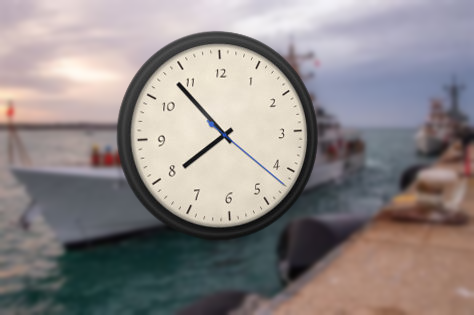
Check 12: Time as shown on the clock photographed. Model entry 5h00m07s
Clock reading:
7h53m22s
